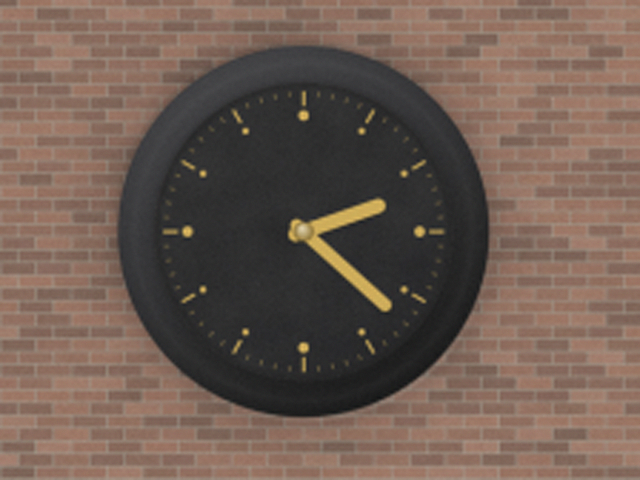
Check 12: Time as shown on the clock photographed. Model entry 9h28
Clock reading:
2h22
